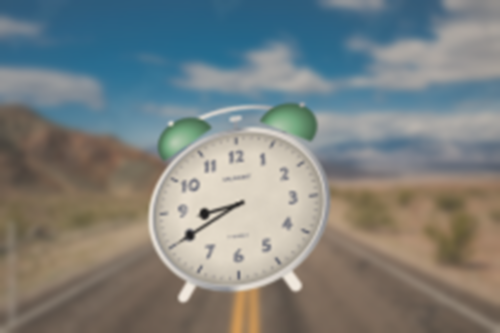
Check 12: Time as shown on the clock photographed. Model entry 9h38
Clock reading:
8h40
